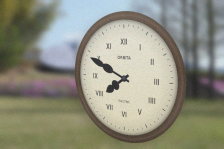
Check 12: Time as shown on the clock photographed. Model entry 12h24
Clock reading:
7h49
